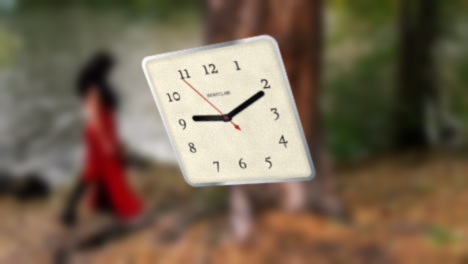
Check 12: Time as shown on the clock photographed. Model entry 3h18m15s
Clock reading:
9h10m54s
